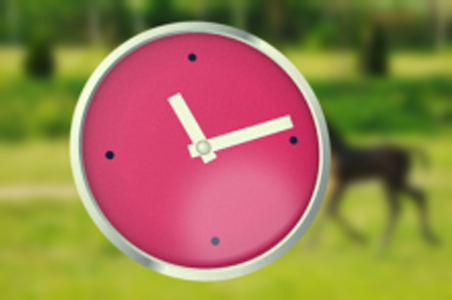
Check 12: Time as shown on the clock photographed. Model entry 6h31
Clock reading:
11h13
